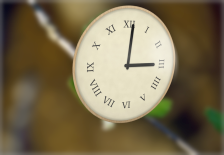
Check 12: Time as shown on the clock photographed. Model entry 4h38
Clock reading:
3h01
